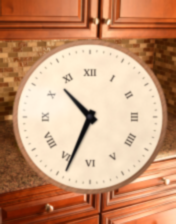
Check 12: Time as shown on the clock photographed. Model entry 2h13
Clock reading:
10h34
